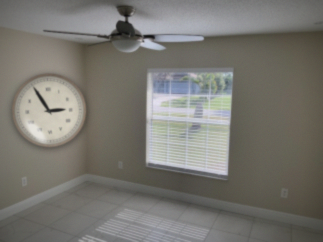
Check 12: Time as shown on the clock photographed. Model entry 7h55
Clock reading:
2h55
